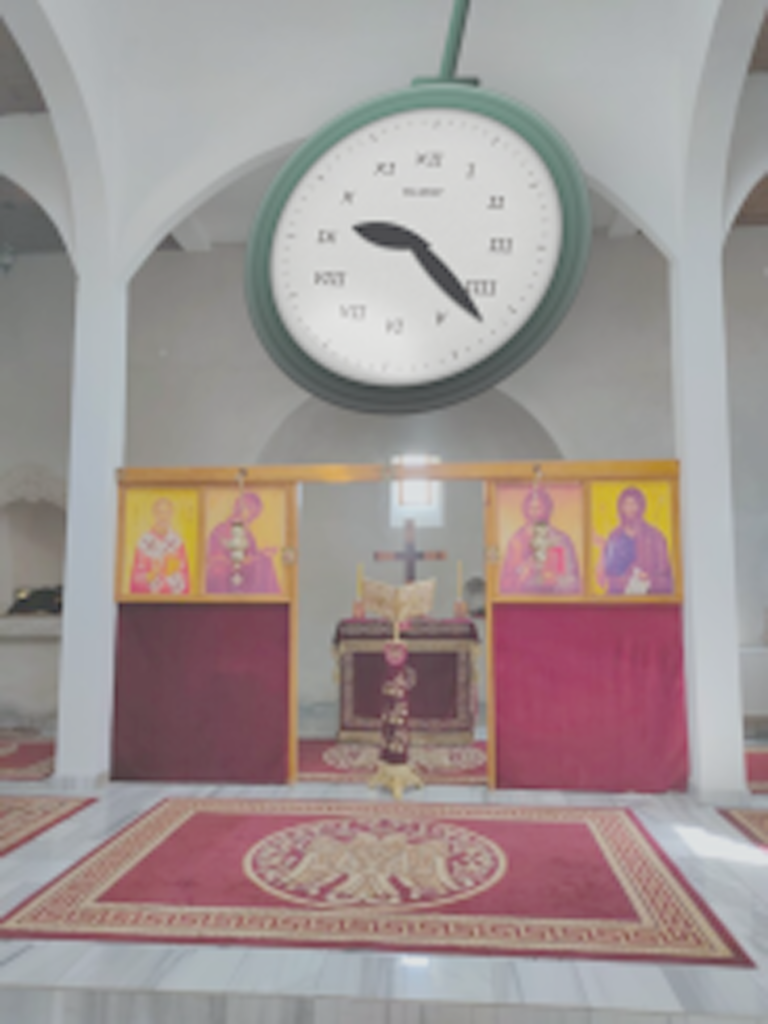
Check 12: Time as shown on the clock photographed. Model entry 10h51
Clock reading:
9h22
